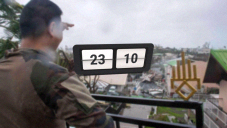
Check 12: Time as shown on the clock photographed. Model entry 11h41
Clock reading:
23h10
